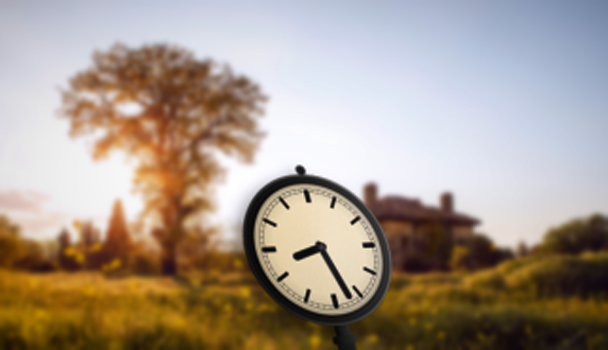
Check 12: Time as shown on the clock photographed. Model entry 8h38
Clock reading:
8h27
